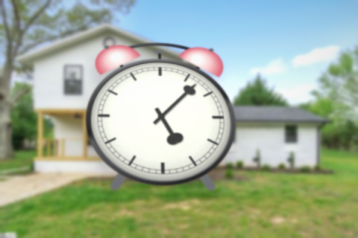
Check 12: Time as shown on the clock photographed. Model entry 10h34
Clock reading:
5h07
